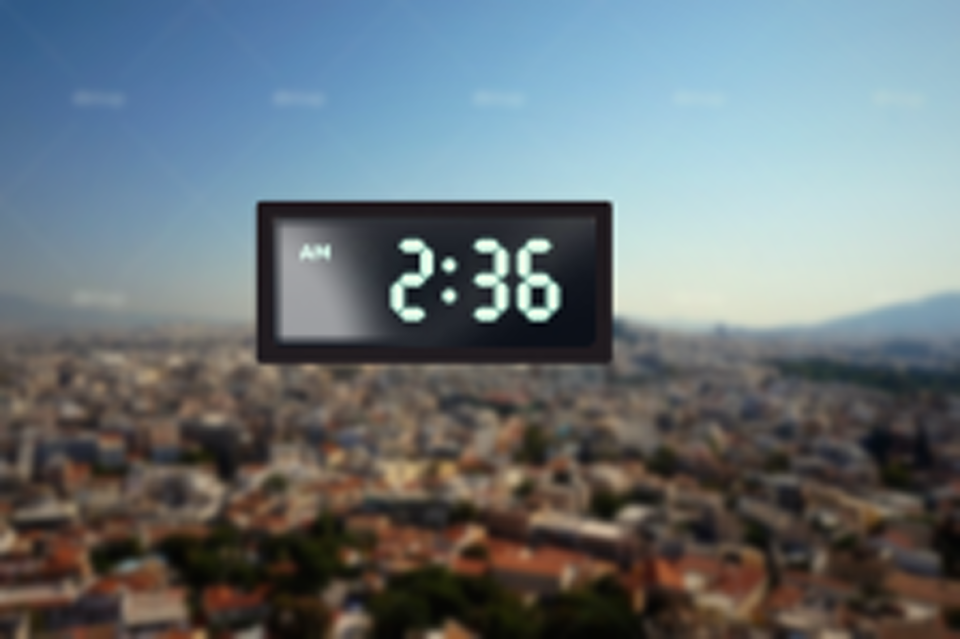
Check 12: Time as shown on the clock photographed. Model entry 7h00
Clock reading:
2h36
